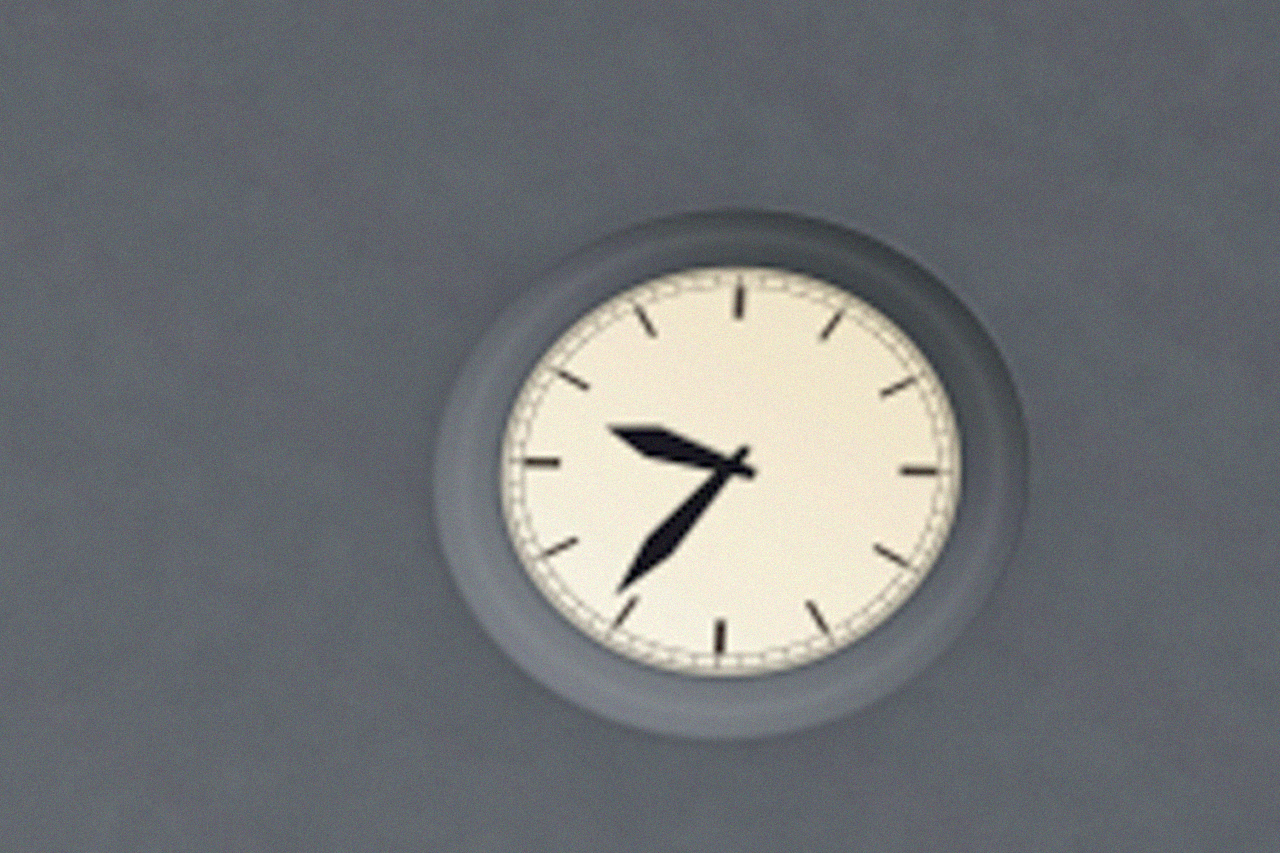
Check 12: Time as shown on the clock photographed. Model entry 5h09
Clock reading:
9h36
